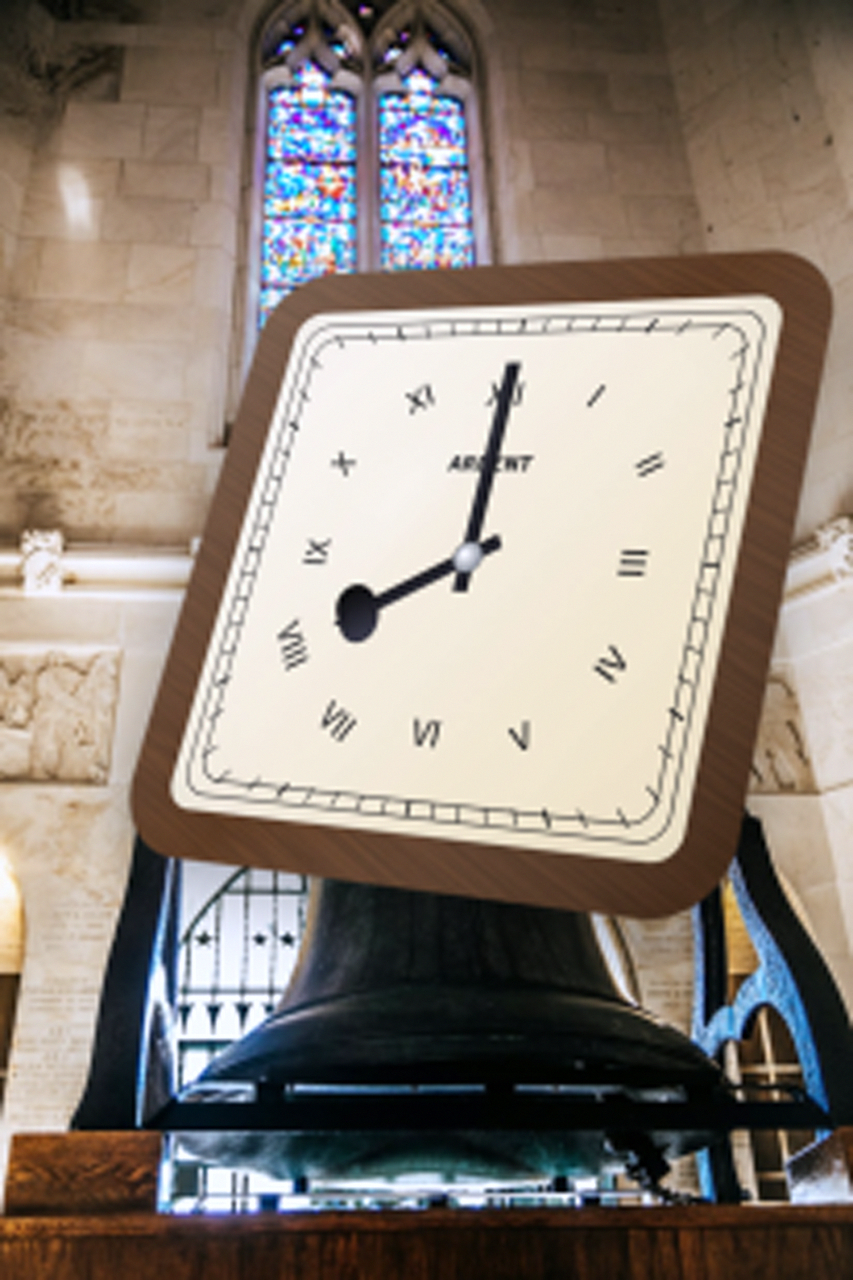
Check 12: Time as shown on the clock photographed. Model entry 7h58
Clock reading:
8h00
